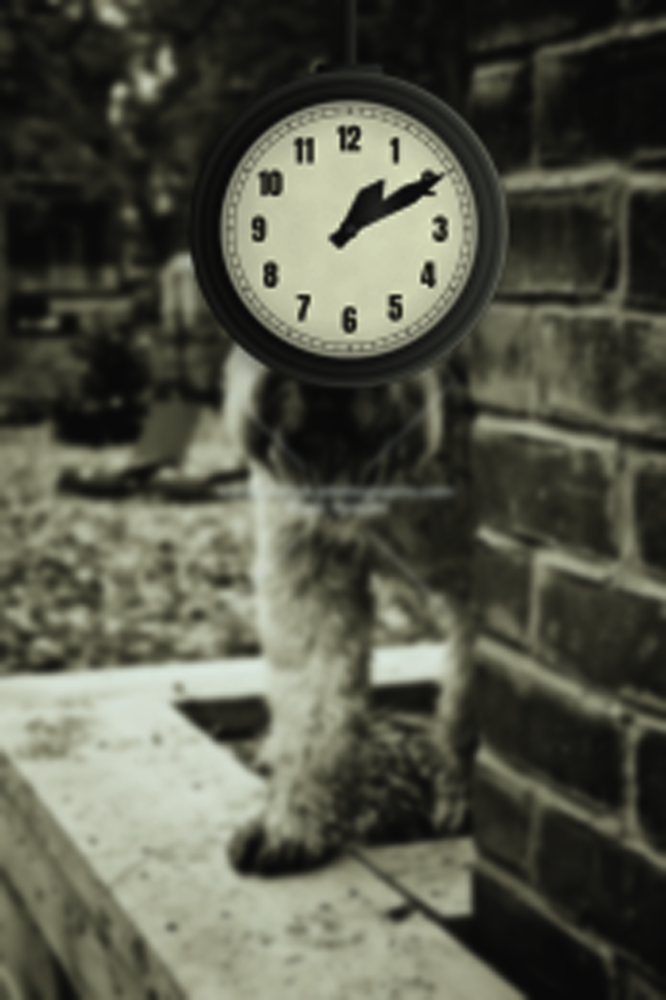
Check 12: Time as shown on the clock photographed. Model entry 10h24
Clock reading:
1h10
